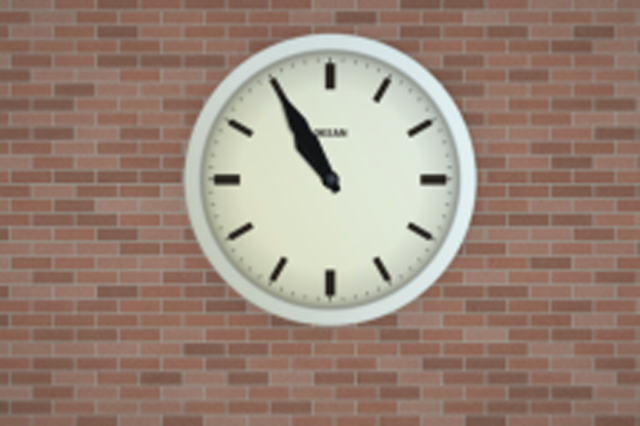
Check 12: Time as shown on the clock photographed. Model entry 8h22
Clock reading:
10h55
